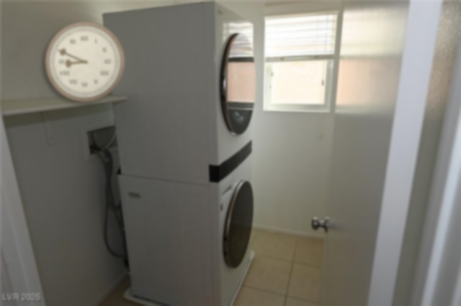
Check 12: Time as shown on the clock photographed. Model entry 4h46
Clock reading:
8h49
